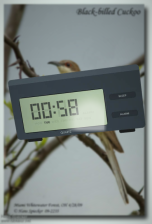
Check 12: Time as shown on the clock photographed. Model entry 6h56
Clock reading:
0h58
